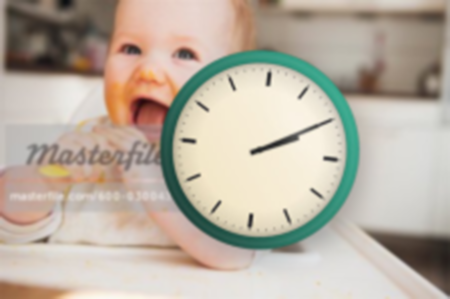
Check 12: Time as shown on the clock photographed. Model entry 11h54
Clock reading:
2h10
